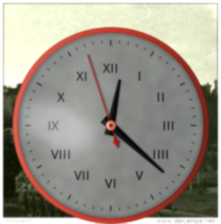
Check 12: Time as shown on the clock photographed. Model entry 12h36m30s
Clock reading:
12h21m57s
